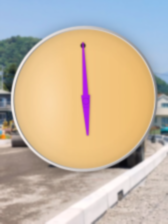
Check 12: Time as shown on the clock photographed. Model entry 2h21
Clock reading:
6h00
